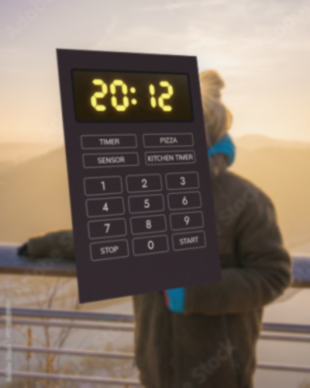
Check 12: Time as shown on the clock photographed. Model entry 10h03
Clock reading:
20h12
